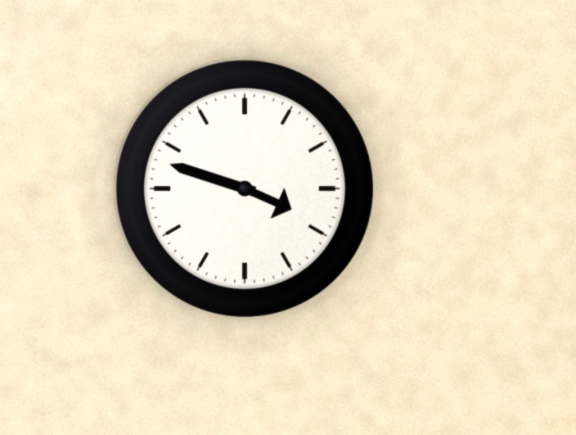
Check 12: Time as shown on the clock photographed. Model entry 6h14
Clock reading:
3h48
